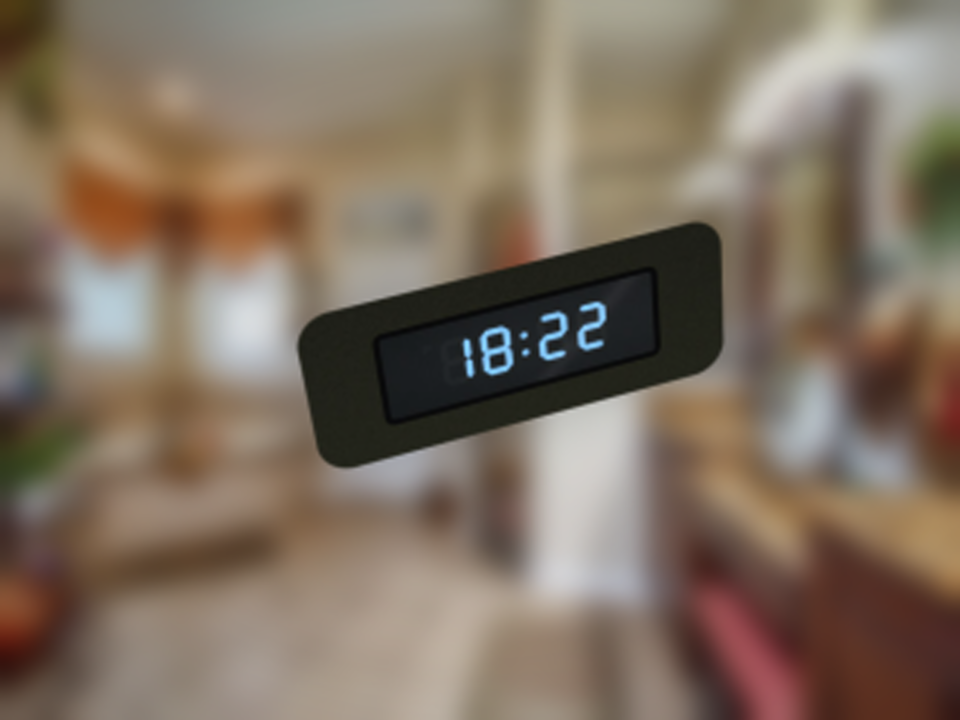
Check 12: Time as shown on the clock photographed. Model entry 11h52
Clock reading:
18h22
